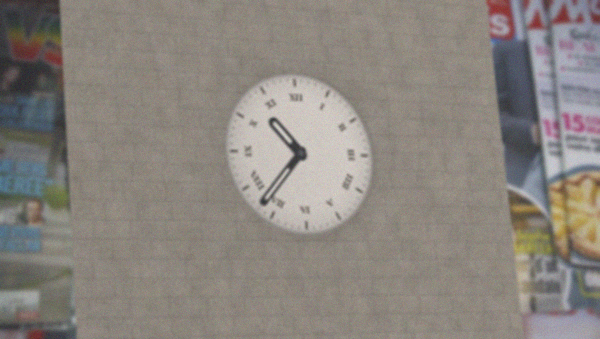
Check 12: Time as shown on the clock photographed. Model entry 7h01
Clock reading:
10h37
